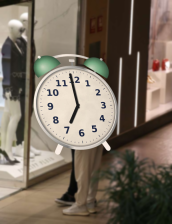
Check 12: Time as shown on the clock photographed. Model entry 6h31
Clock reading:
6h59
